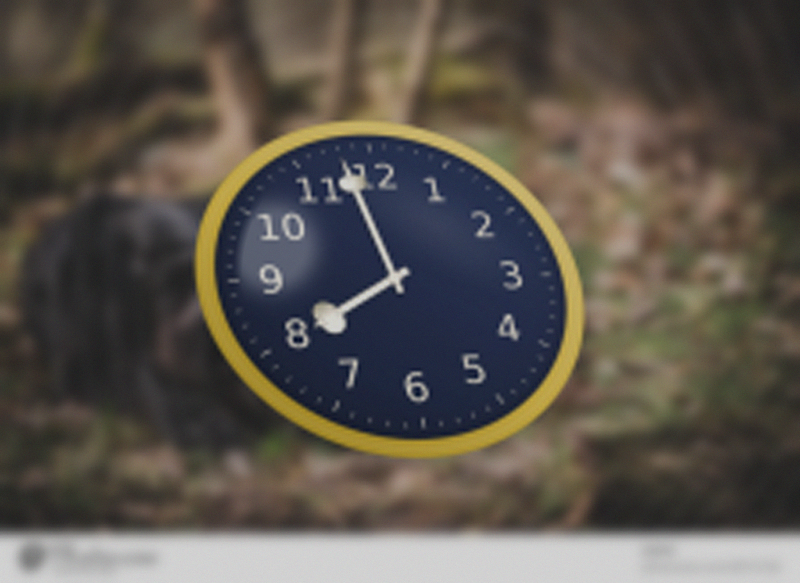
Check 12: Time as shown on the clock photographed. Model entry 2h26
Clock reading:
7h58
